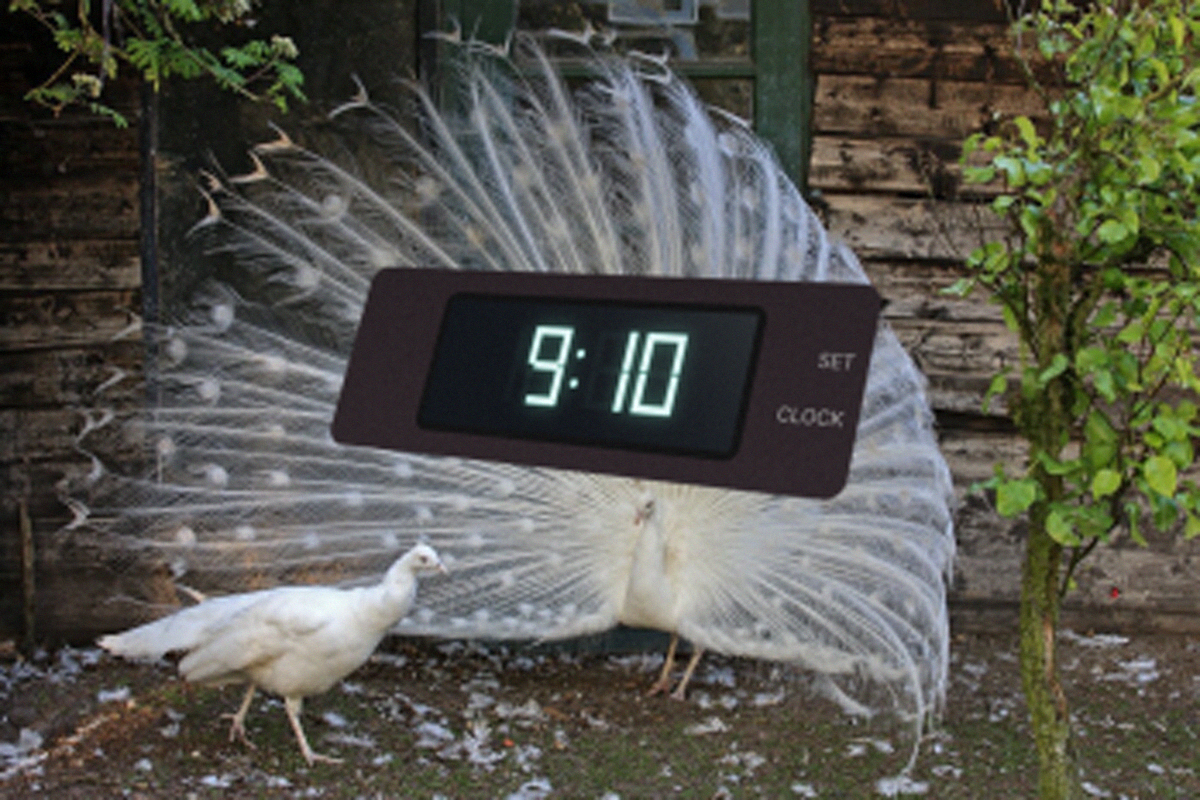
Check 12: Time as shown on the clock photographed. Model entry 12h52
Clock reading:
9h10
